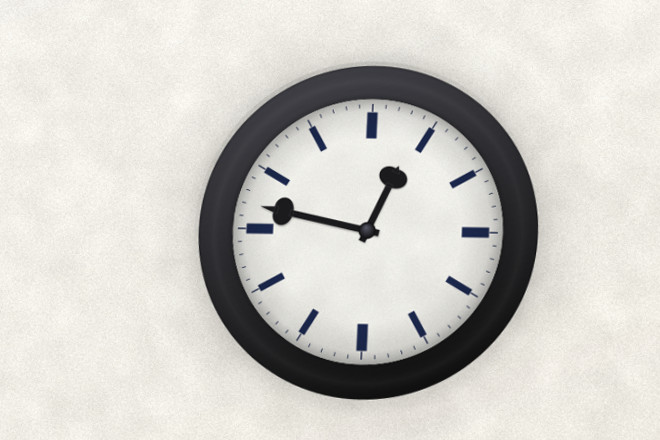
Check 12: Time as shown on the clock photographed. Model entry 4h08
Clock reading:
12h47
